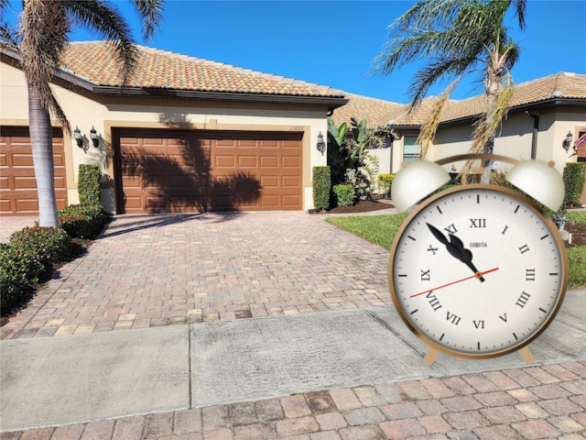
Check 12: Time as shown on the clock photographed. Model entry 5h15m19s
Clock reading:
10h52m42s
